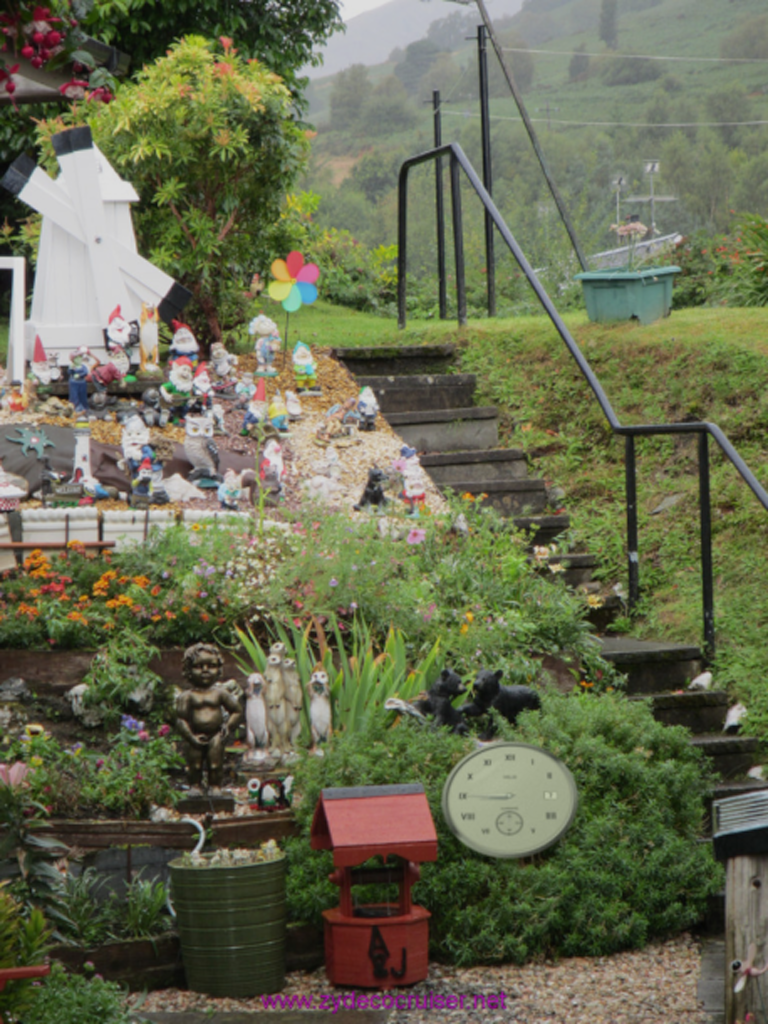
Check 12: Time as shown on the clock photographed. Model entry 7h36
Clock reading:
8h45
